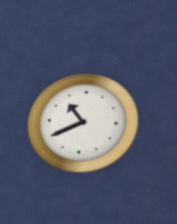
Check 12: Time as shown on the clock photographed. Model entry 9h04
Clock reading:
10h40
